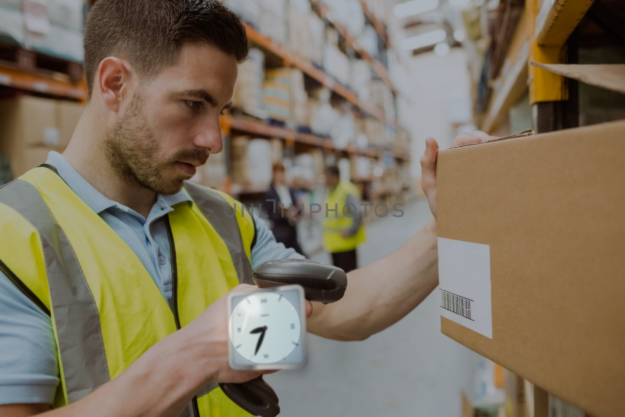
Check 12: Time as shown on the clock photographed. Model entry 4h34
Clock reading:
8h34
